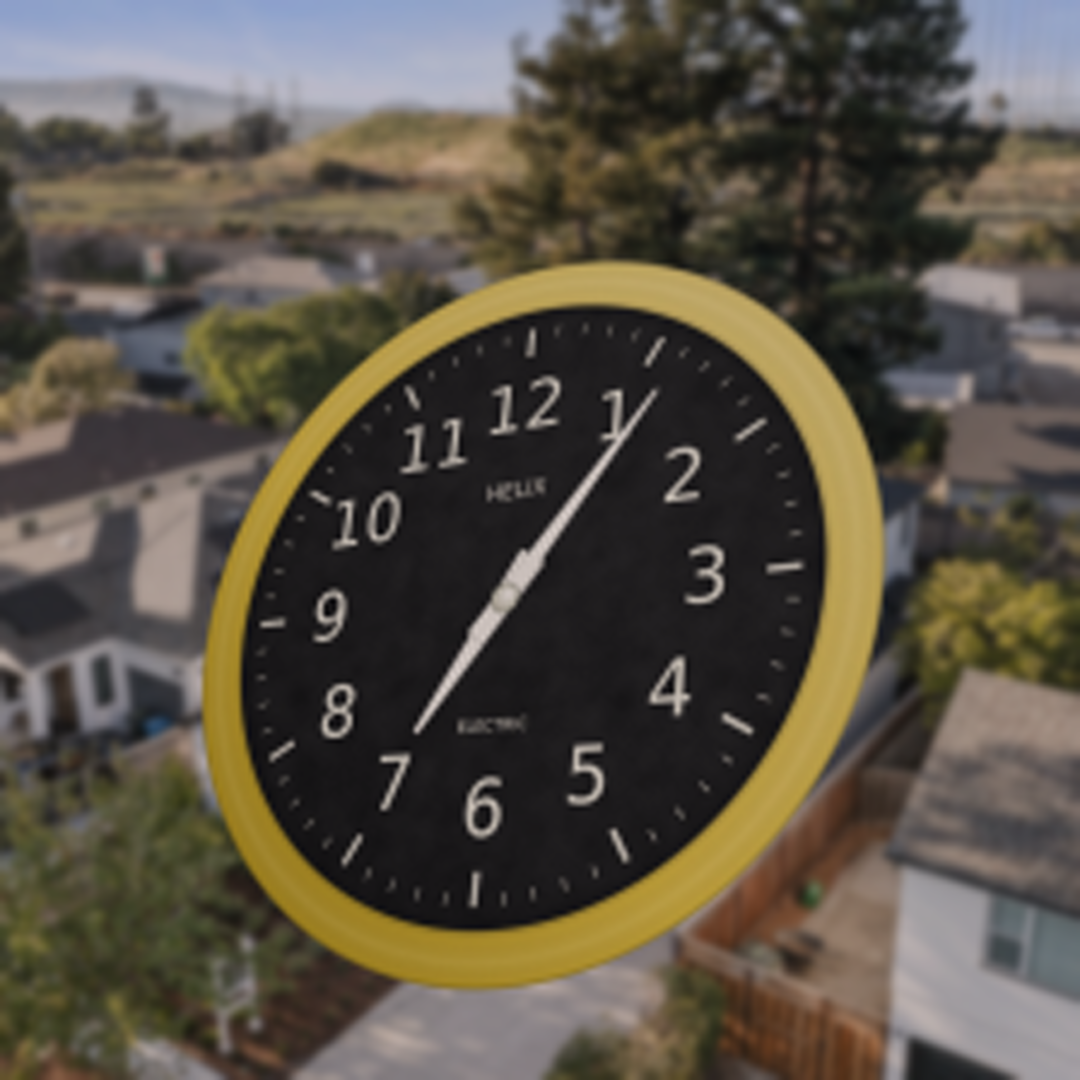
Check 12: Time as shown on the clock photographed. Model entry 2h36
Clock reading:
7h06
